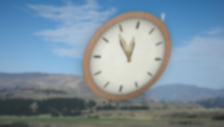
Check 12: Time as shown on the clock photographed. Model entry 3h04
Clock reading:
11h54
